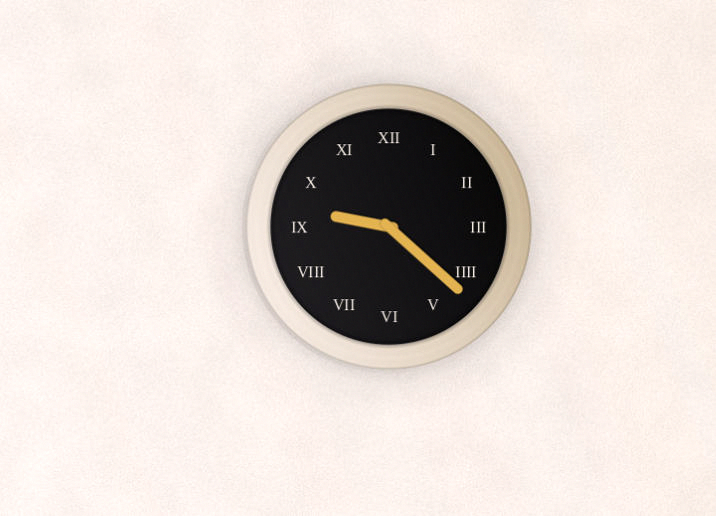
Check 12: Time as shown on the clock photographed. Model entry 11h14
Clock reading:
9h22
